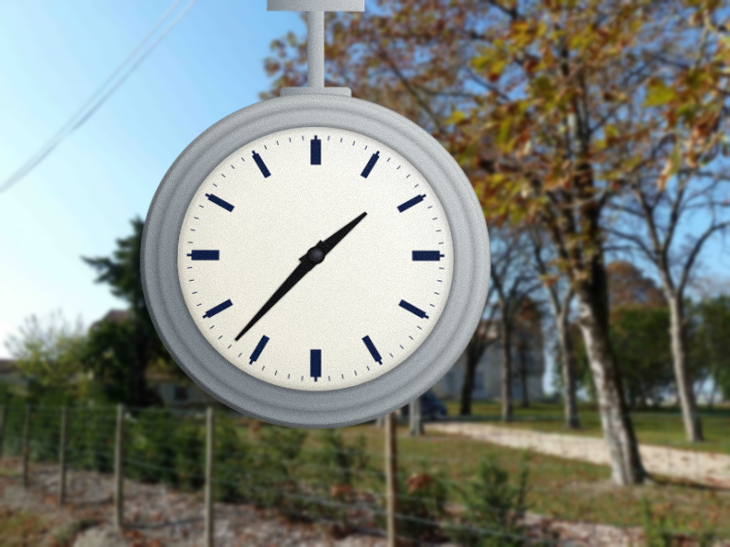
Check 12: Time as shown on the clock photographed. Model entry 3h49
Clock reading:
1h37
